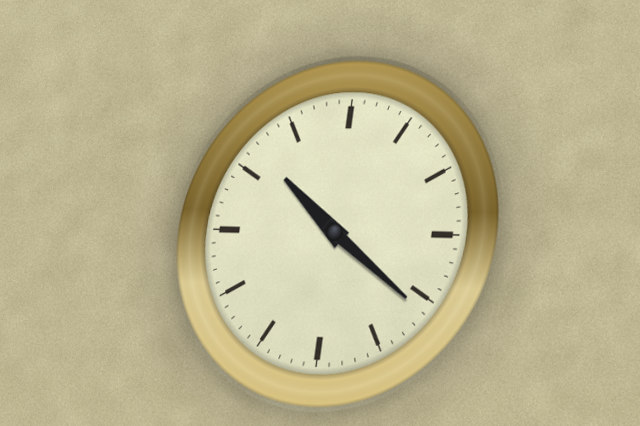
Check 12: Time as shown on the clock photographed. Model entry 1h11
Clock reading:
10h21
